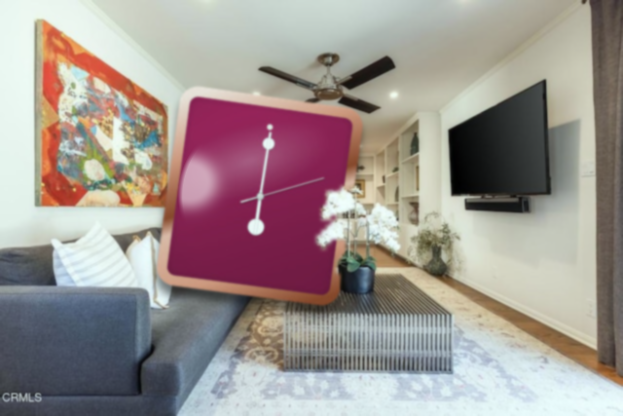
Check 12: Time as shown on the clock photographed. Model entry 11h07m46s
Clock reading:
6h00m11s
